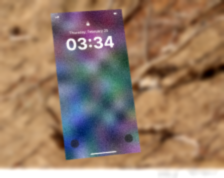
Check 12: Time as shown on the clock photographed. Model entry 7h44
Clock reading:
3h34
